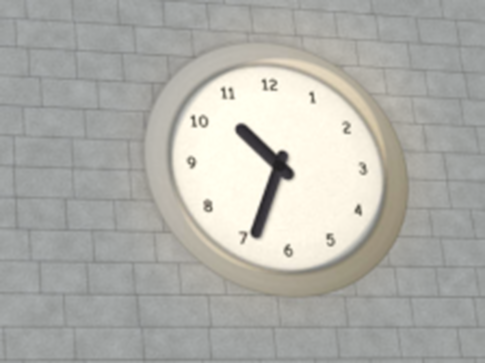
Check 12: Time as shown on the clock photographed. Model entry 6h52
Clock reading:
10h34
